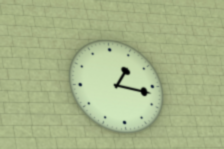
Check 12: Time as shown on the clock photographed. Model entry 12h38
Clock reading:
1h17
